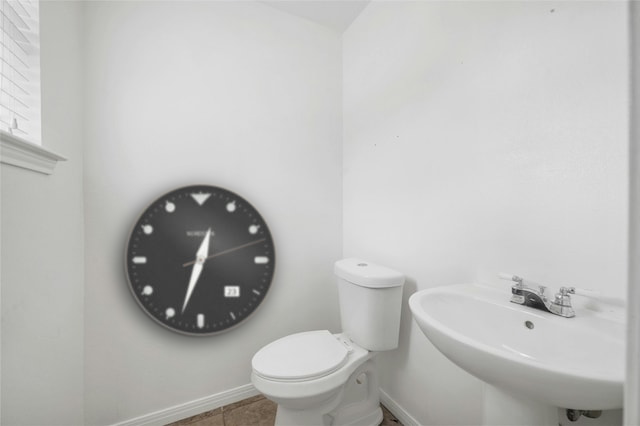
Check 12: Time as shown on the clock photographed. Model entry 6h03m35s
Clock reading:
12h33m12s
